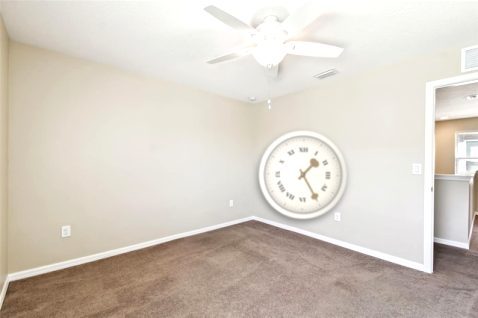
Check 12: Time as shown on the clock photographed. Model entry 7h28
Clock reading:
1h25
